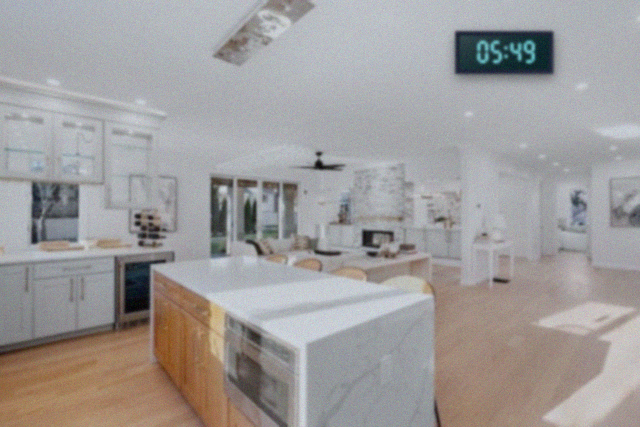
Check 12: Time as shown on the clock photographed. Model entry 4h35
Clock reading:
5h49
